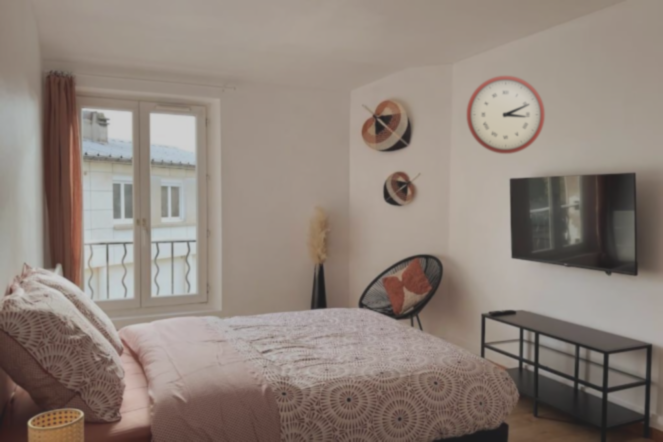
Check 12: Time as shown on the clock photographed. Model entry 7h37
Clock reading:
3h11
